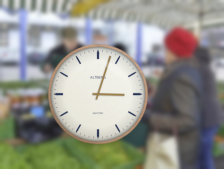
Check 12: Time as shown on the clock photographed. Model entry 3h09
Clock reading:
3h03
